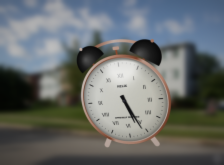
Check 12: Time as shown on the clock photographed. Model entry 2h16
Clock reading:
5h26
